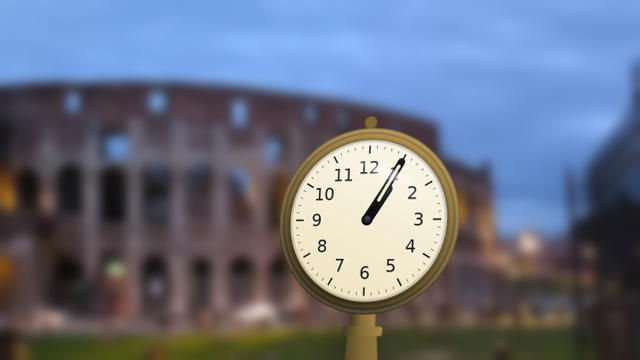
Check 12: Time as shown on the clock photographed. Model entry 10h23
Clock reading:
1h05
